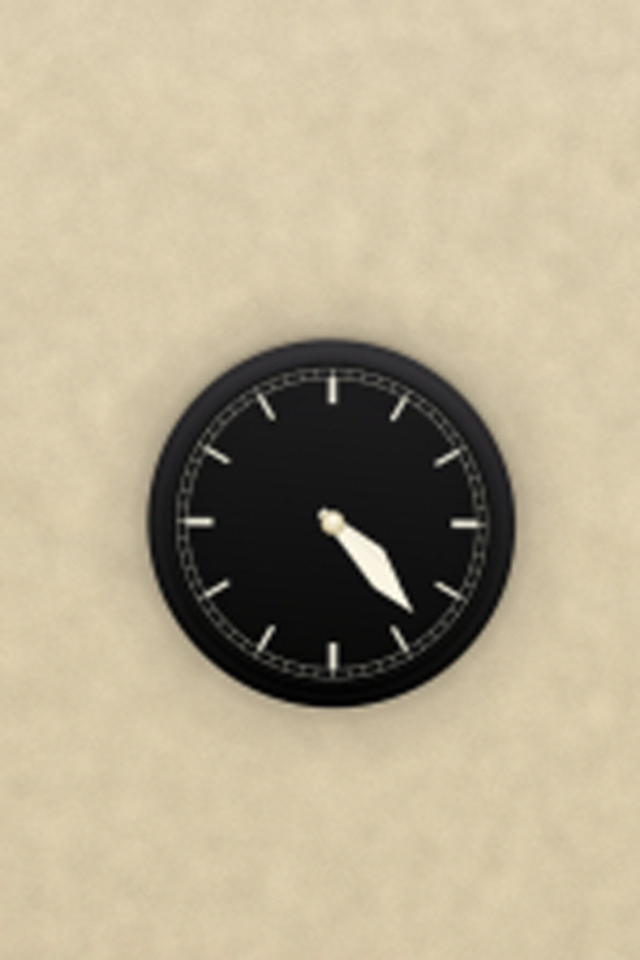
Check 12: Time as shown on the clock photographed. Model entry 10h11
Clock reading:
4h23
